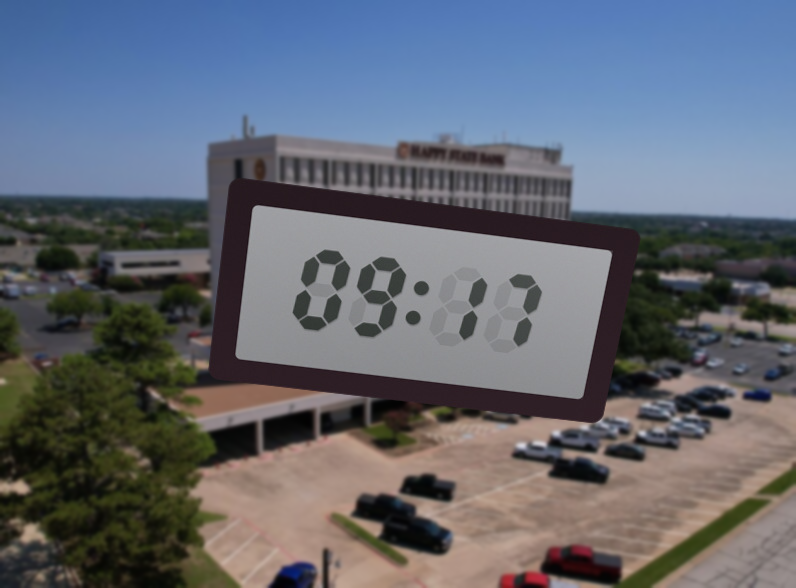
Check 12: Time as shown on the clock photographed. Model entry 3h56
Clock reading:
9h17
